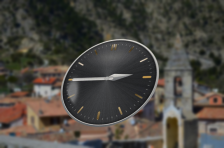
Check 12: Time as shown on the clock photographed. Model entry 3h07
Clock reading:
2h45
